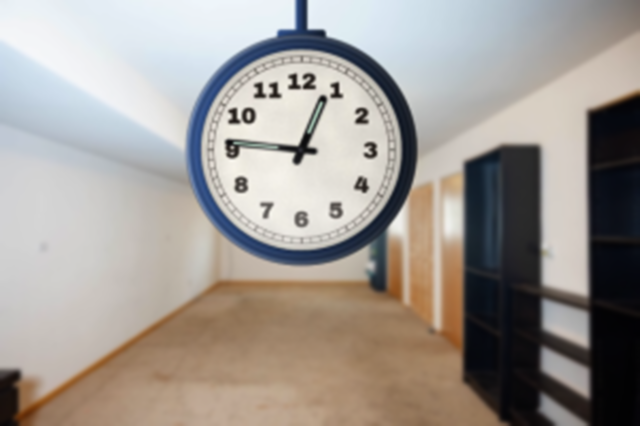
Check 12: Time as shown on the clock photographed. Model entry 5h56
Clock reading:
12h46
